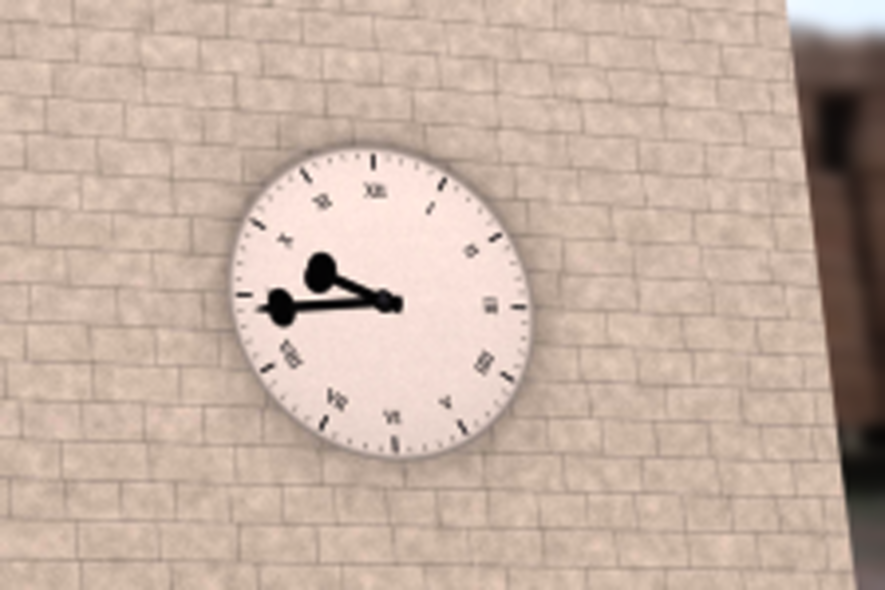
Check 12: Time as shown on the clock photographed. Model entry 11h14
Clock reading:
9h44
